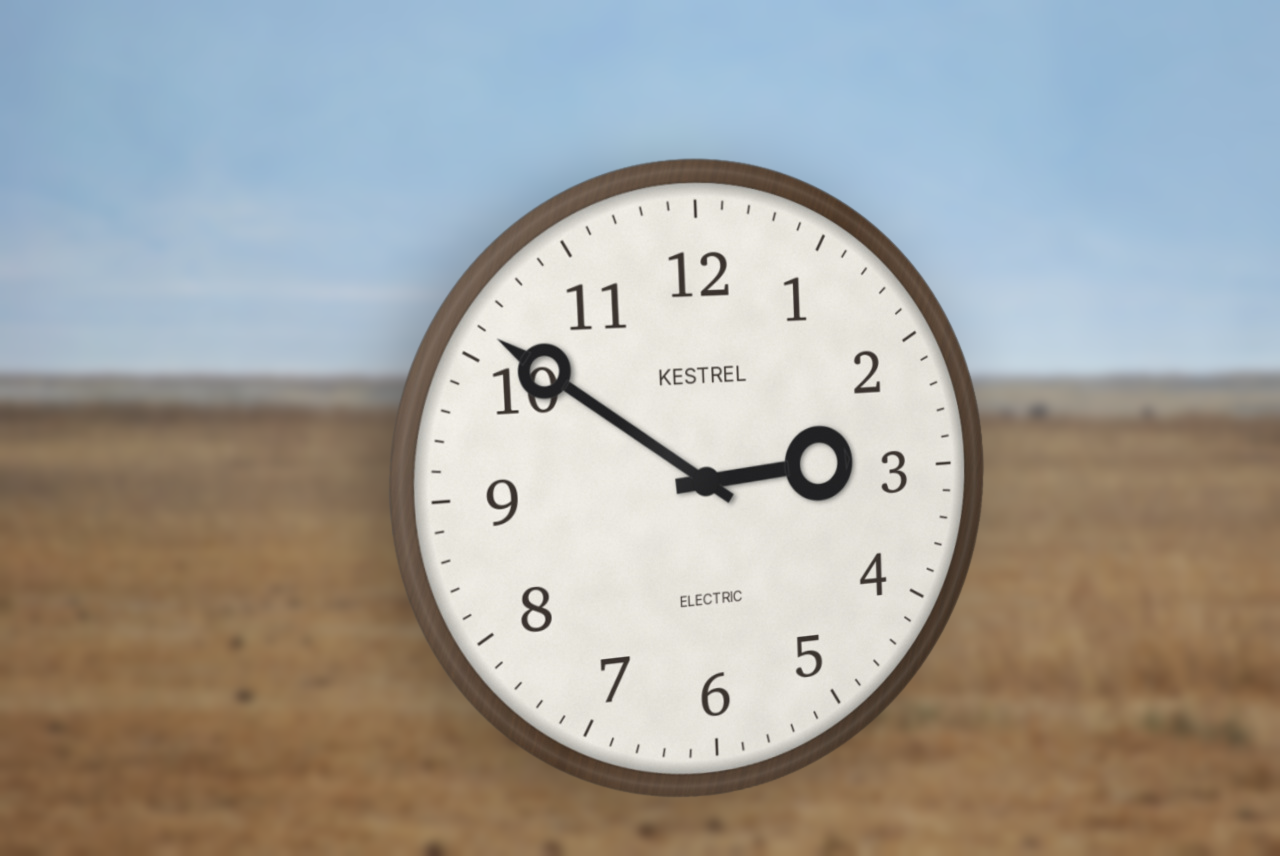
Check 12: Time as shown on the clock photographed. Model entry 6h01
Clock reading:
2h51
